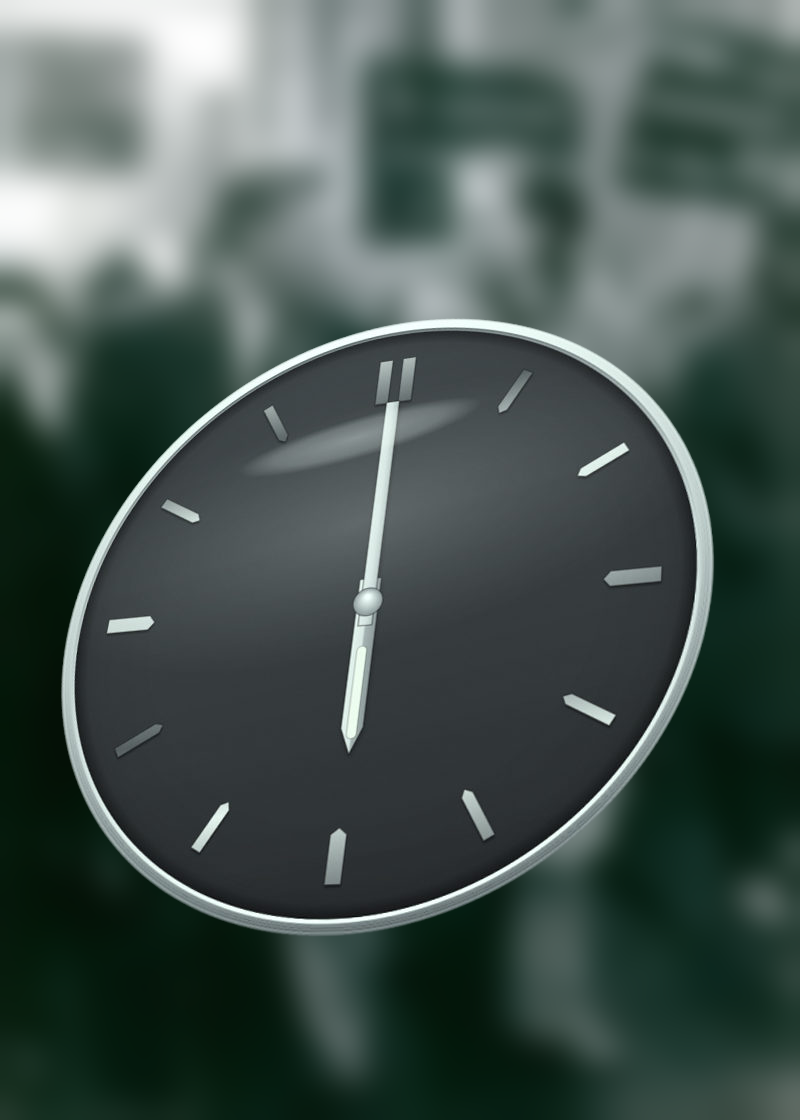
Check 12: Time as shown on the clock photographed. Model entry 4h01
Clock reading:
6h00
